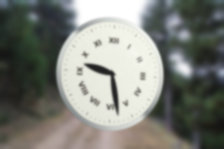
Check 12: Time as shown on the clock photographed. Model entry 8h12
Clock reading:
9h28
